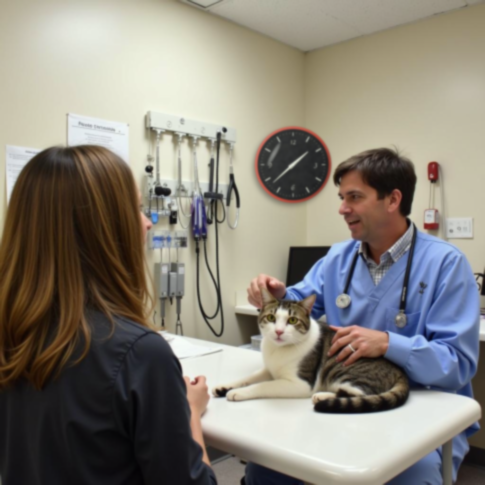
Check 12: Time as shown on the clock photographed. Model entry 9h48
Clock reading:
1h38
